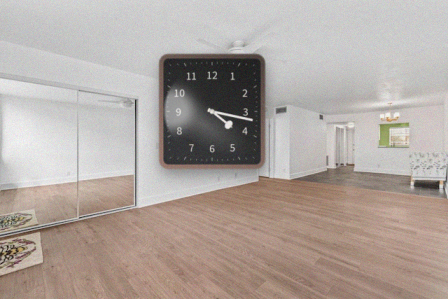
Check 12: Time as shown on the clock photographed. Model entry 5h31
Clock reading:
4h17
